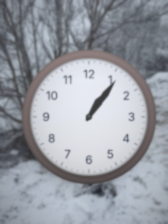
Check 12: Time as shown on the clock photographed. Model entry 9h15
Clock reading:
1h06
